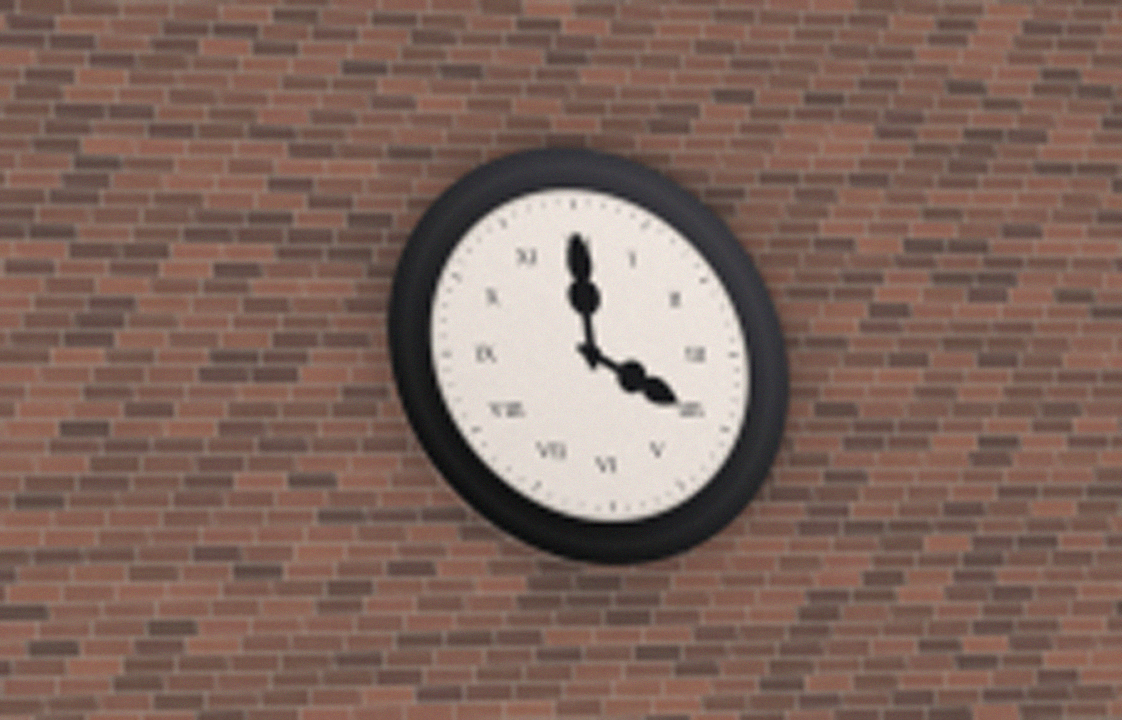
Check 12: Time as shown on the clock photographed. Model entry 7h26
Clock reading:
4h00
